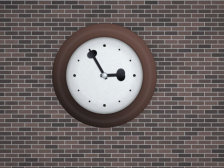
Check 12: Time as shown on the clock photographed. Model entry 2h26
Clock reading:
2h55
